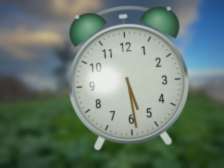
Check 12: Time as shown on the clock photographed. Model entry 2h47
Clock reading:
5h29
